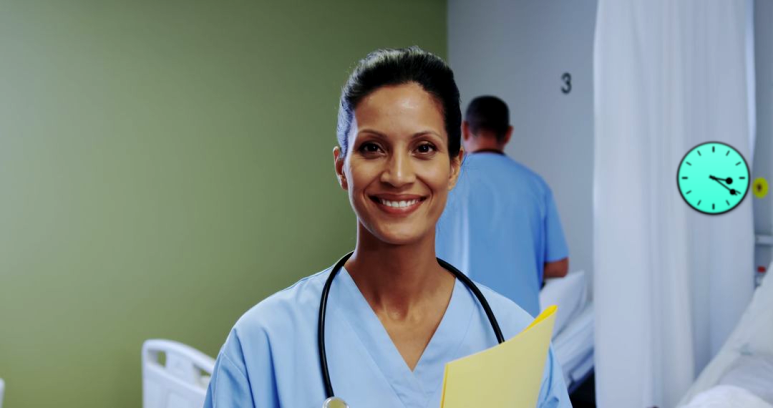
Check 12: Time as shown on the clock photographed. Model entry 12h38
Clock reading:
3h21
